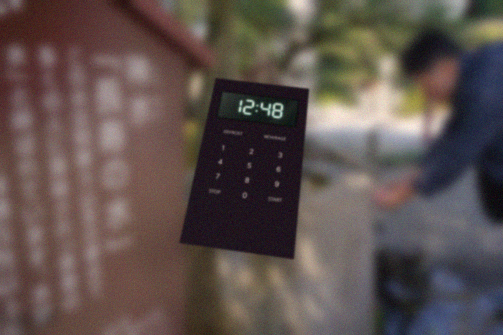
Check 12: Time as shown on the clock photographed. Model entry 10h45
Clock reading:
12h48
